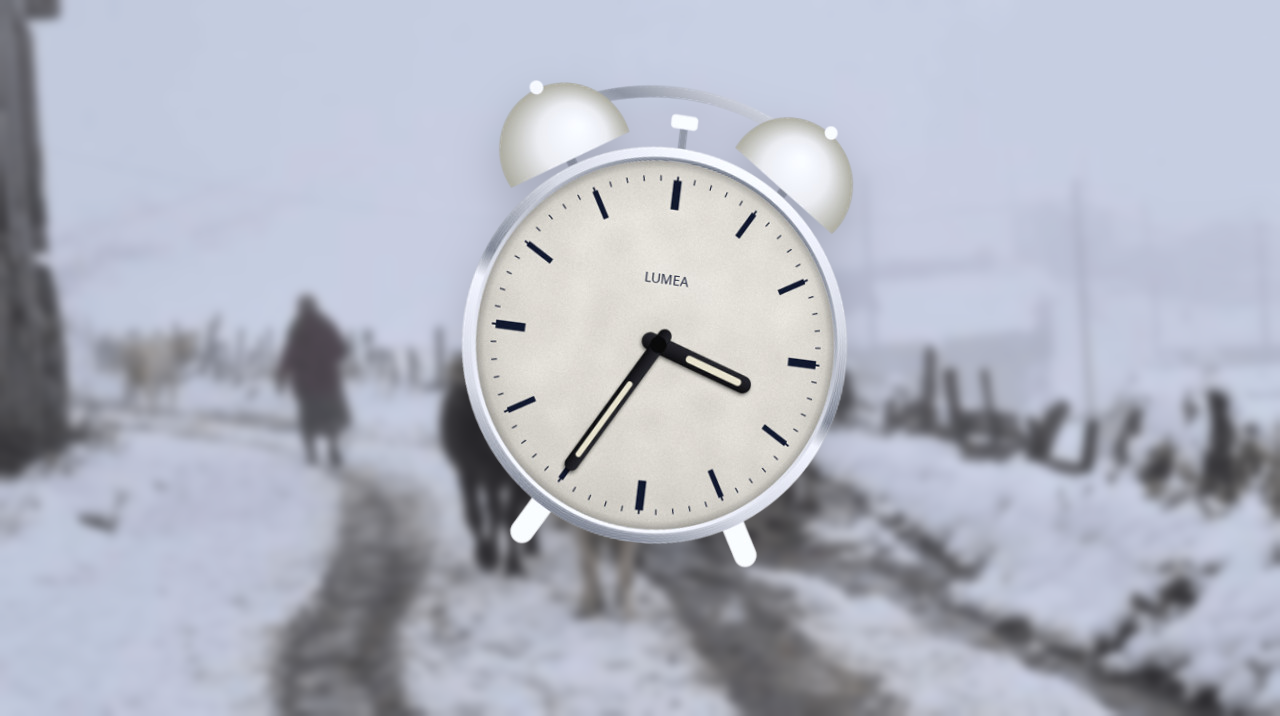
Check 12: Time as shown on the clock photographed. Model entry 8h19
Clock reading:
3h35
